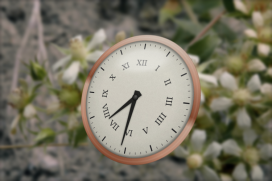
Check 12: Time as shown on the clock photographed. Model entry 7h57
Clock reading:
7h31
